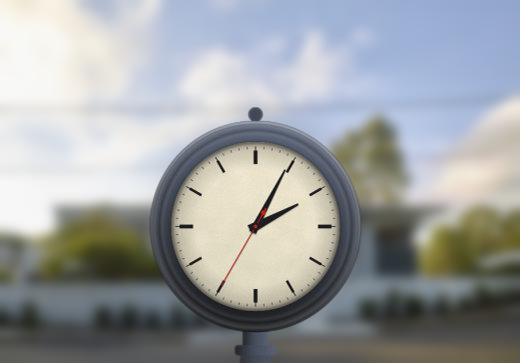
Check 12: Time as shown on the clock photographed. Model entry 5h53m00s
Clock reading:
2h04m35s
